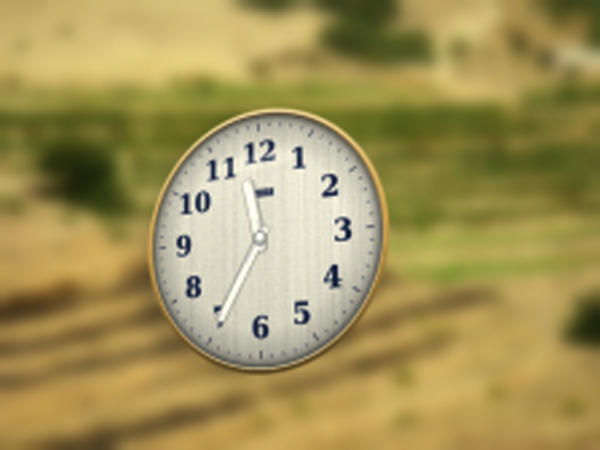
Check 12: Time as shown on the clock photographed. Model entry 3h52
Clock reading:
11h35
